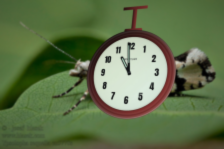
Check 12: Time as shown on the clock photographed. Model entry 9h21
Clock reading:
10h59
